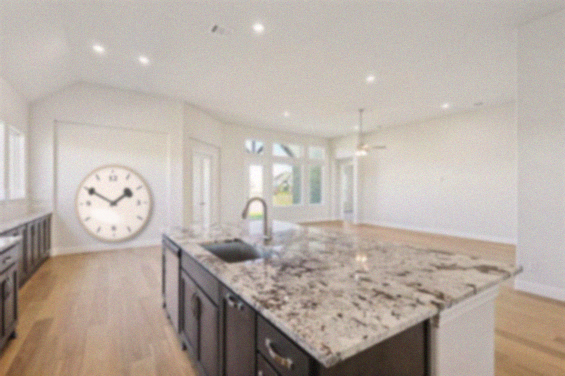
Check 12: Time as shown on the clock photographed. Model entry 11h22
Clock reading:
1h50
